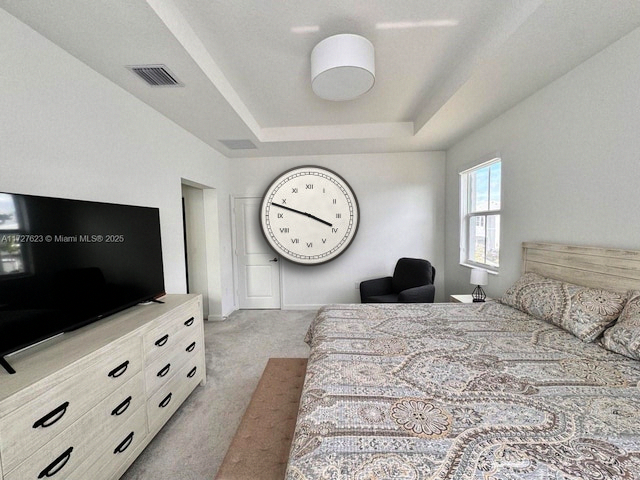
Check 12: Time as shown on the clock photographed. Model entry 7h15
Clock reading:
3h48
